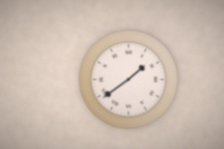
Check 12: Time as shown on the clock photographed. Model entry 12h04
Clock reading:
1h39
